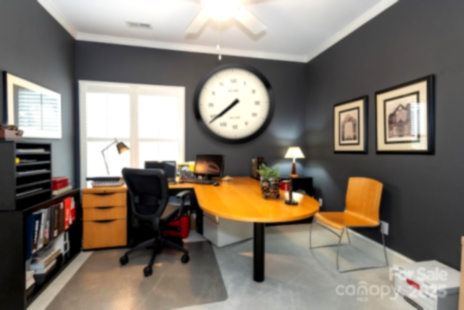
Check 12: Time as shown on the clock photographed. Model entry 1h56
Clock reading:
7h39
